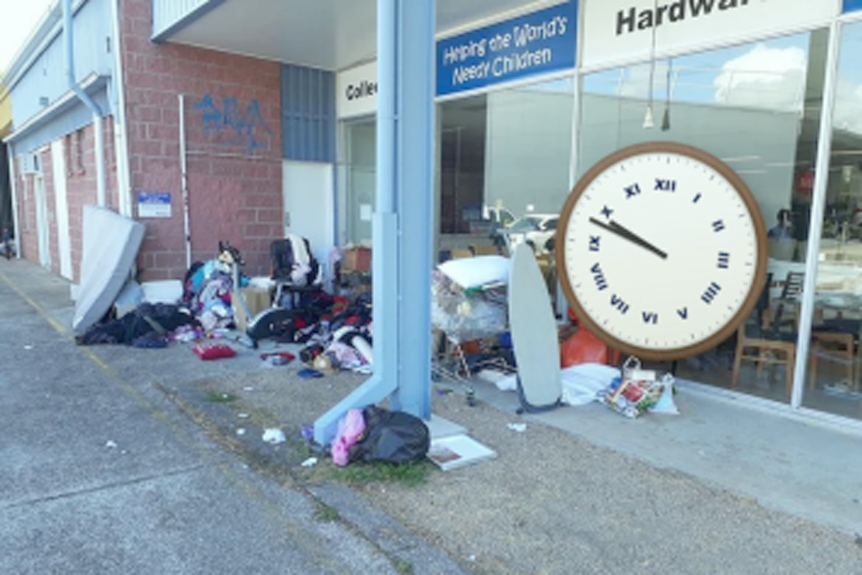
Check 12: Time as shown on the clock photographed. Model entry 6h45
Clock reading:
9h48
